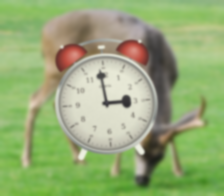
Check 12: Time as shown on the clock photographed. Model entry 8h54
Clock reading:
2h59
